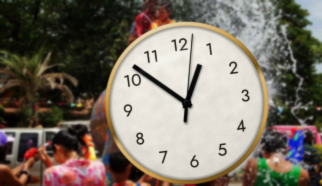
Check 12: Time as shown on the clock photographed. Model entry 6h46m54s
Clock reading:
12h52m02s
